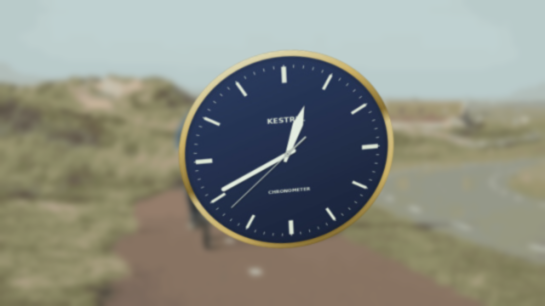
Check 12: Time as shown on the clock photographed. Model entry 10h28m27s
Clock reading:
12h40m38s
